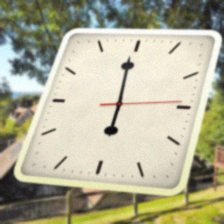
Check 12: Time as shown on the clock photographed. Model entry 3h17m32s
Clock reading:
5h59m14s
